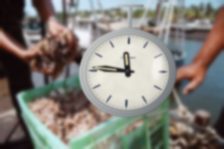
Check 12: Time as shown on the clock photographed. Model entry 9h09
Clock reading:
11h46
